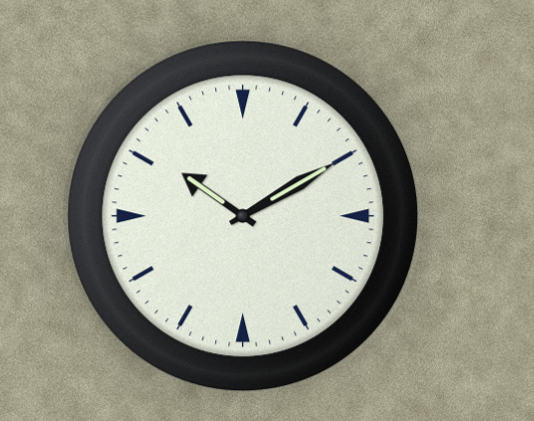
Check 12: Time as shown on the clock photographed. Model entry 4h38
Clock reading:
10h10
